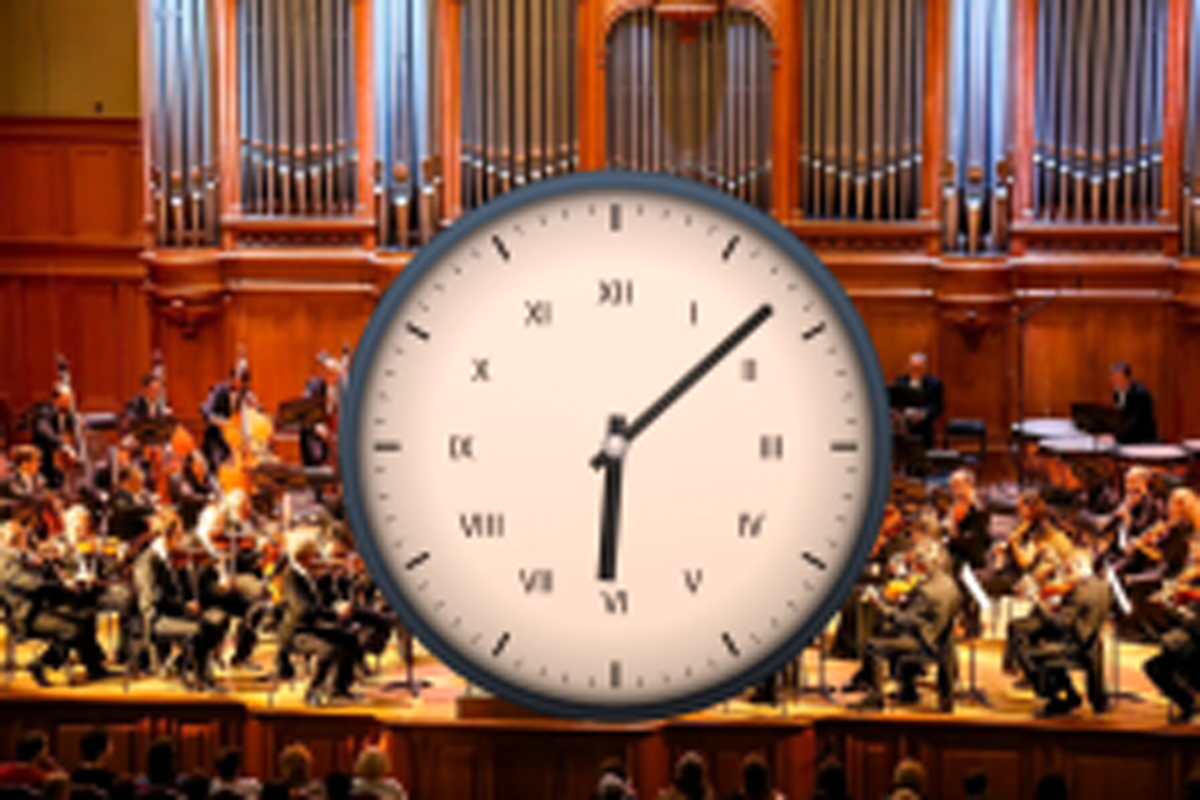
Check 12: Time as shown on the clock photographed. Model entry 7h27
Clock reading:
6h08
